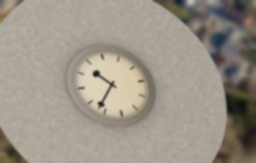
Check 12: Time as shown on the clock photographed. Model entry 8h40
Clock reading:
10h37
